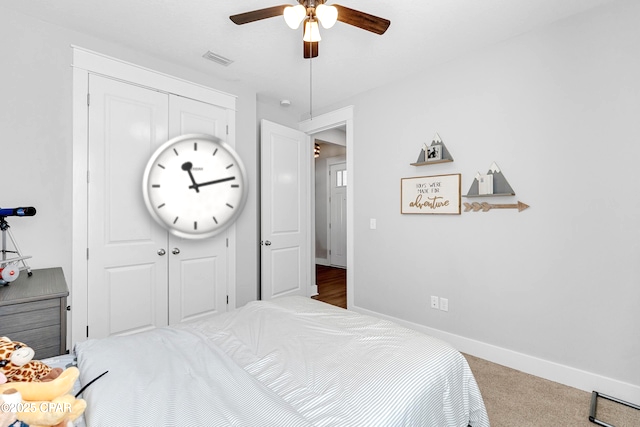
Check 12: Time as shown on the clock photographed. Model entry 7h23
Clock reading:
11h13
